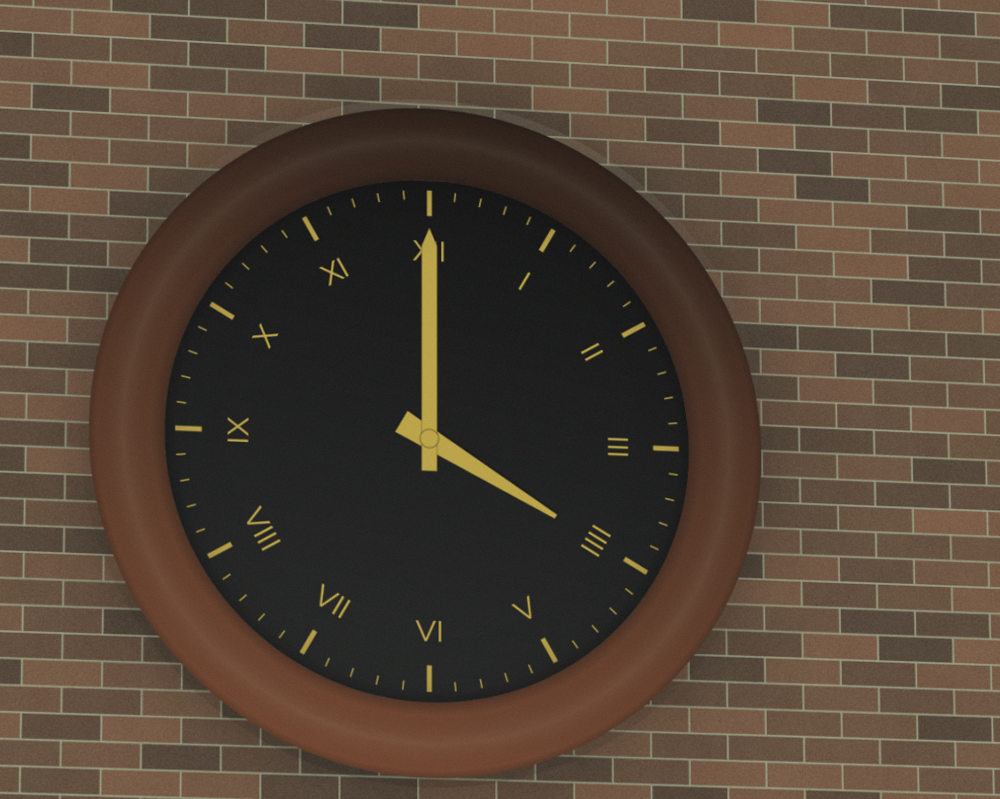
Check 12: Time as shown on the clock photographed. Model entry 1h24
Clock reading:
4h00
